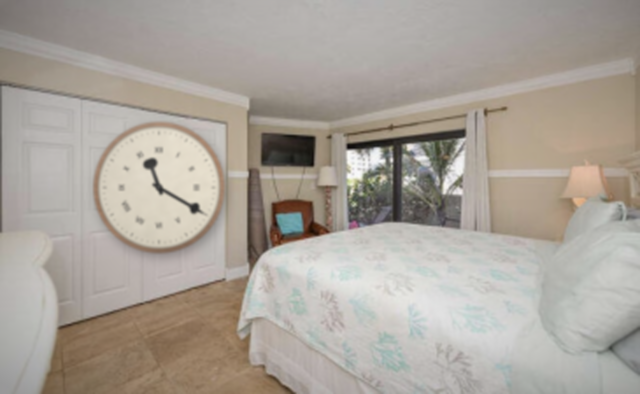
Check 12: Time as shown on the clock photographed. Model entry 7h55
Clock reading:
11h20
